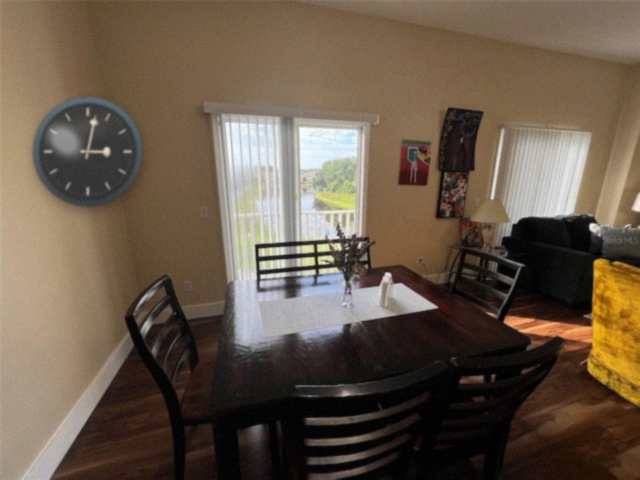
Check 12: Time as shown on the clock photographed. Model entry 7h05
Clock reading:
3h02
